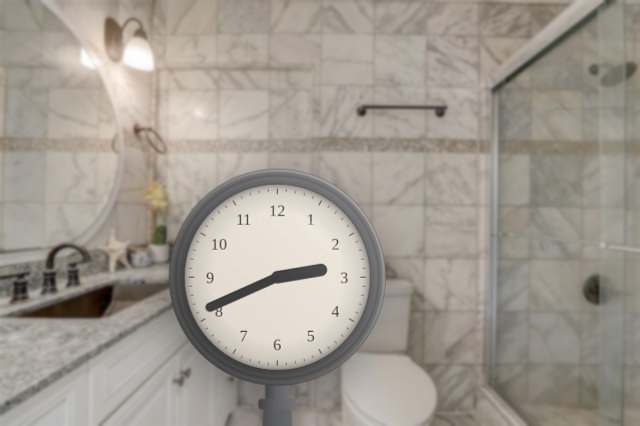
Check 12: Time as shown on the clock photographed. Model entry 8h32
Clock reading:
2h41
